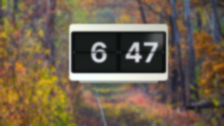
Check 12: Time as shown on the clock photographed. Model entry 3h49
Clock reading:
6h47
